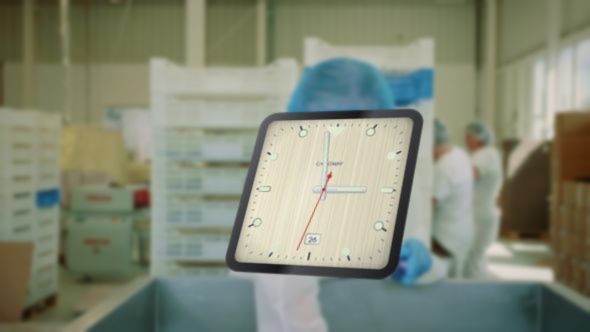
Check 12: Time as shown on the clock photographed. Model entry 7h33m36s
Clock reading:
2h58m32s
